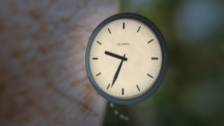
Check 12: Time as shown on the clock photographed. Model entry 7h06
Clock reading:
9h34
